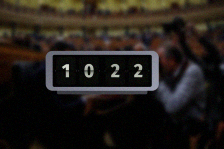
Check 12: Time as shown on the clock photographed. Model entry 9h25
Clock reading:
10h22
